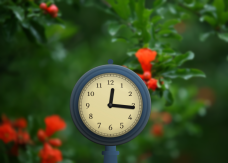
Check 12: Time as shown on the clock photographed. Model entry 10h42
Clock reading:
12h16
